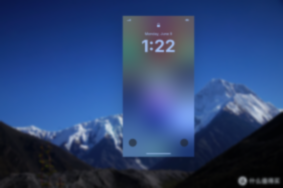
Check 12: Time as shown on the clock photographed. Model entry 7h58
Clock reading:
1h22
